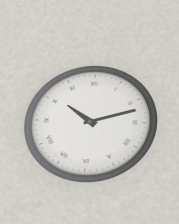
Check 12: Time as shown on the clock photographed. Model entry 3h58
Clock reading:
10h12
